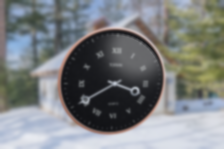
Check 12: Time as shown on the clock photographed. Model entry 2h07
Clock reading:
3h40
